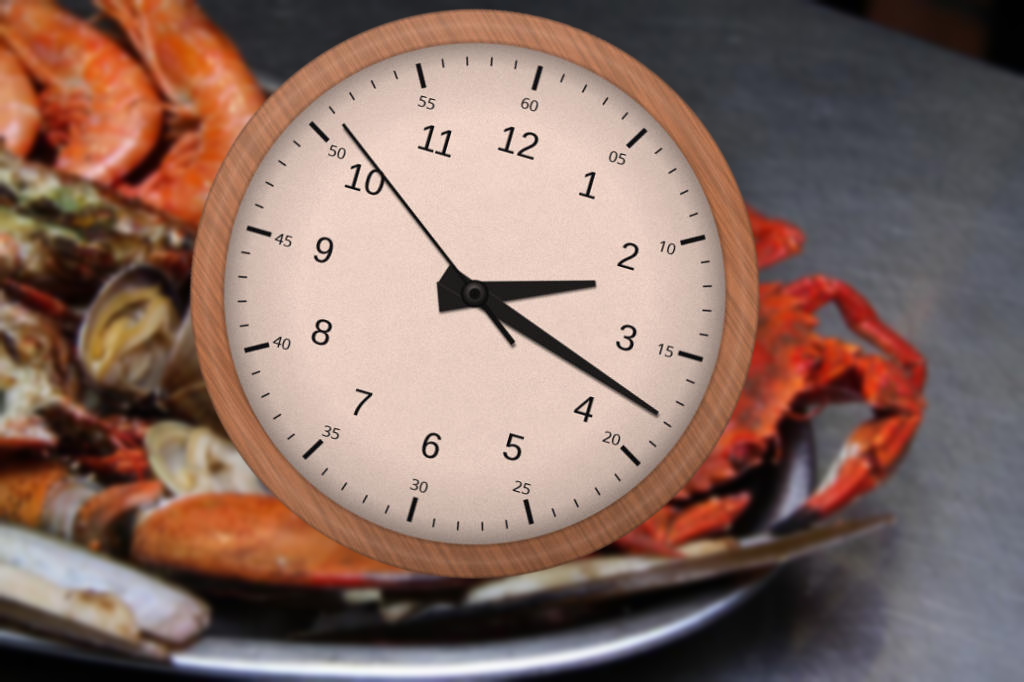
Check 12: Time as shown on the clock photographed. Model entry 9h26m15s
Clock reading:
2h17m51s
